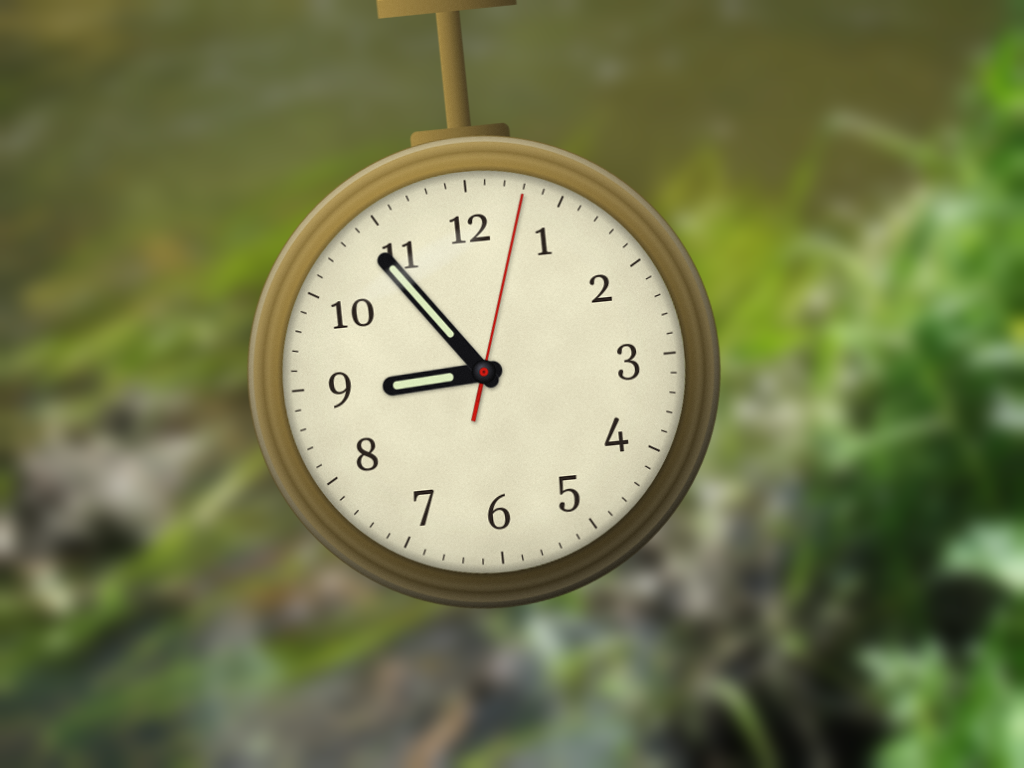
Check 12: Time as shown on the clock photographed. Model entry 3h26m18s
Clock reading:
8h54m03s
